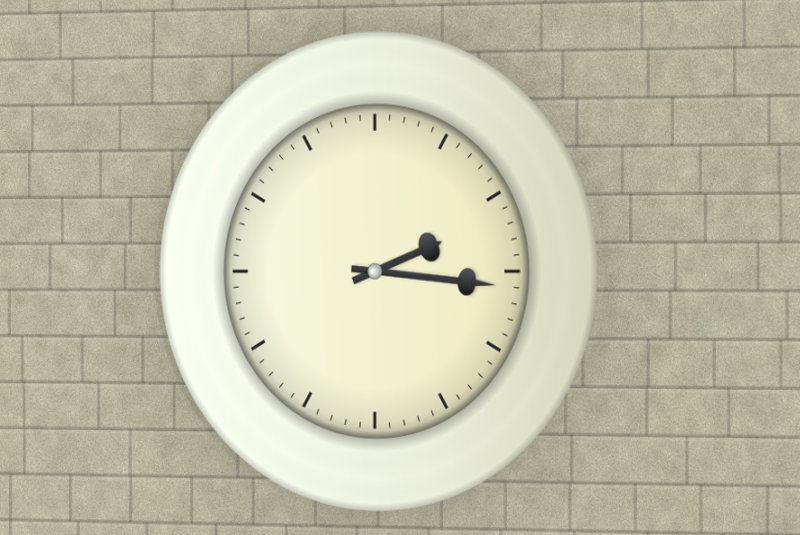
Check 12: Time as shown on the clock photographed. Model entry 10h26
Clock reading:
2h16
